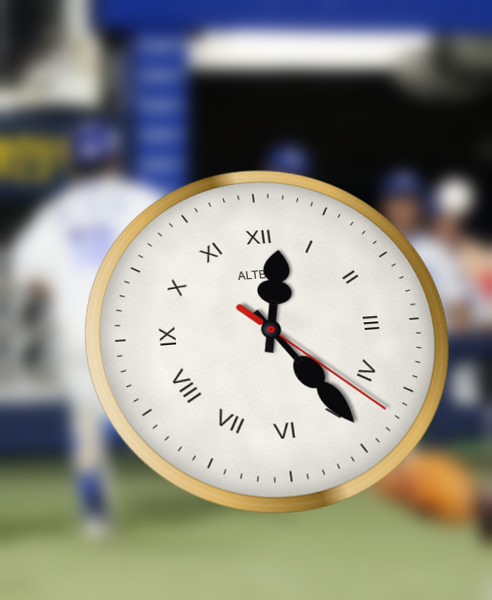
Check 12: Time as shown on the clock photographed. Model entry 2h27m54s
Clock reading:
12h24m22s
